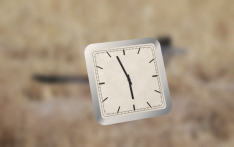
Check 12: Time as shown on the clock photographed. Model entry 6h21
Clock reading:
5h57
